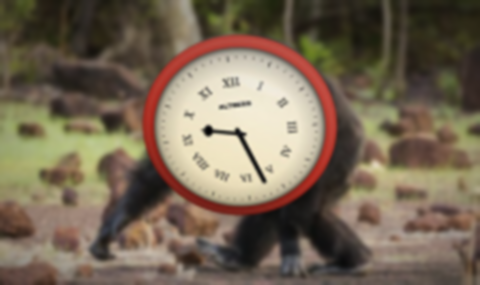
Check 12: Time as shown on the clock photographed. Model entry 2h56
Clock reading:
9h27
